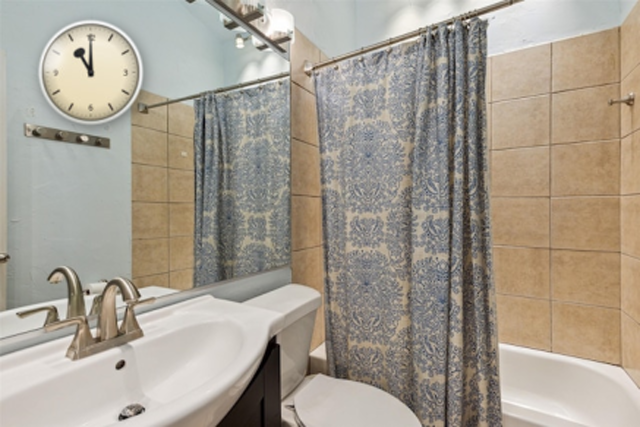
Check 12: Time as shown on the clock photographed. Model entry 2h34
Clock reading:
11h00
